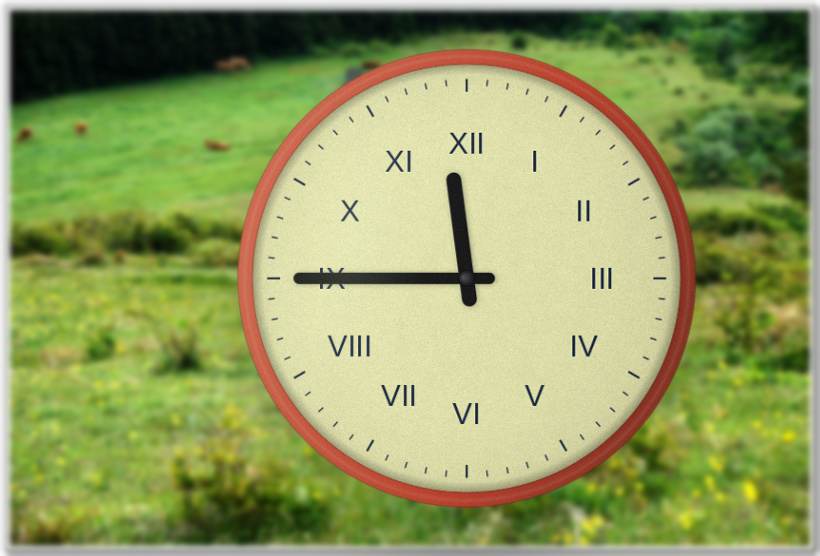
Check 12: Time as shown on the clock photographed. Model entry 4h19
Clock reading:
11h45
